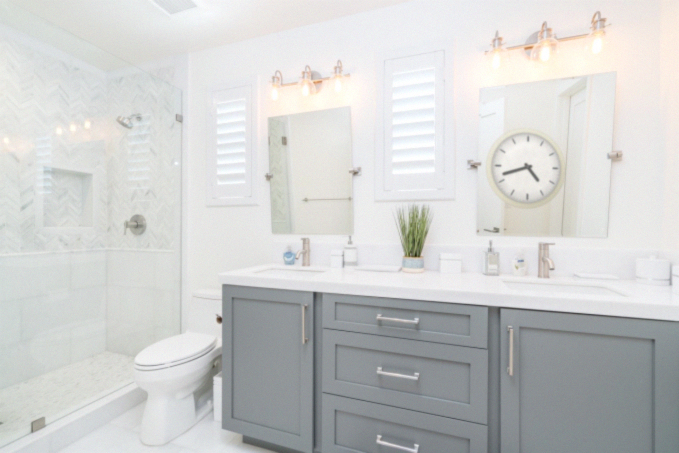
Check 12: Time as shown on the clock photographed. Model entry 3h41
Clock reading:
4h42
